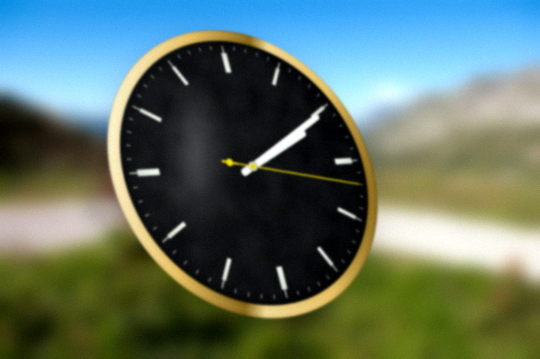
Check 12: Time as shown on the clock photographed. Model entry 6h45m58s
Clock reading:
2h10m17s
